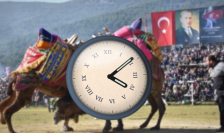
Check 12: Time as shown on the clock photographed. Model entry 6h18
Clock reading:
4h09
